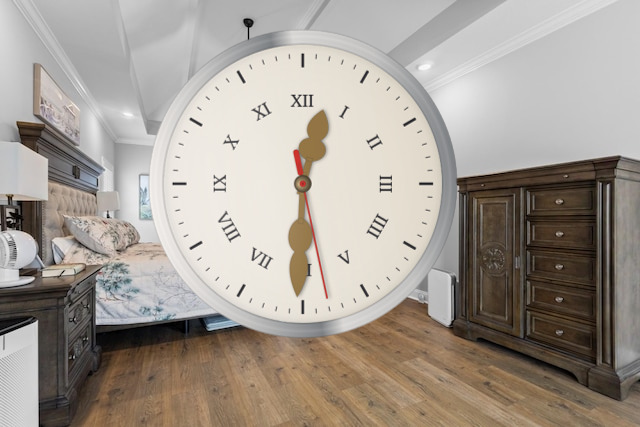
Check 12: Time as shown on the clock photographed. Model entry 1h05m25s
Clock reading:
12h30m28s
